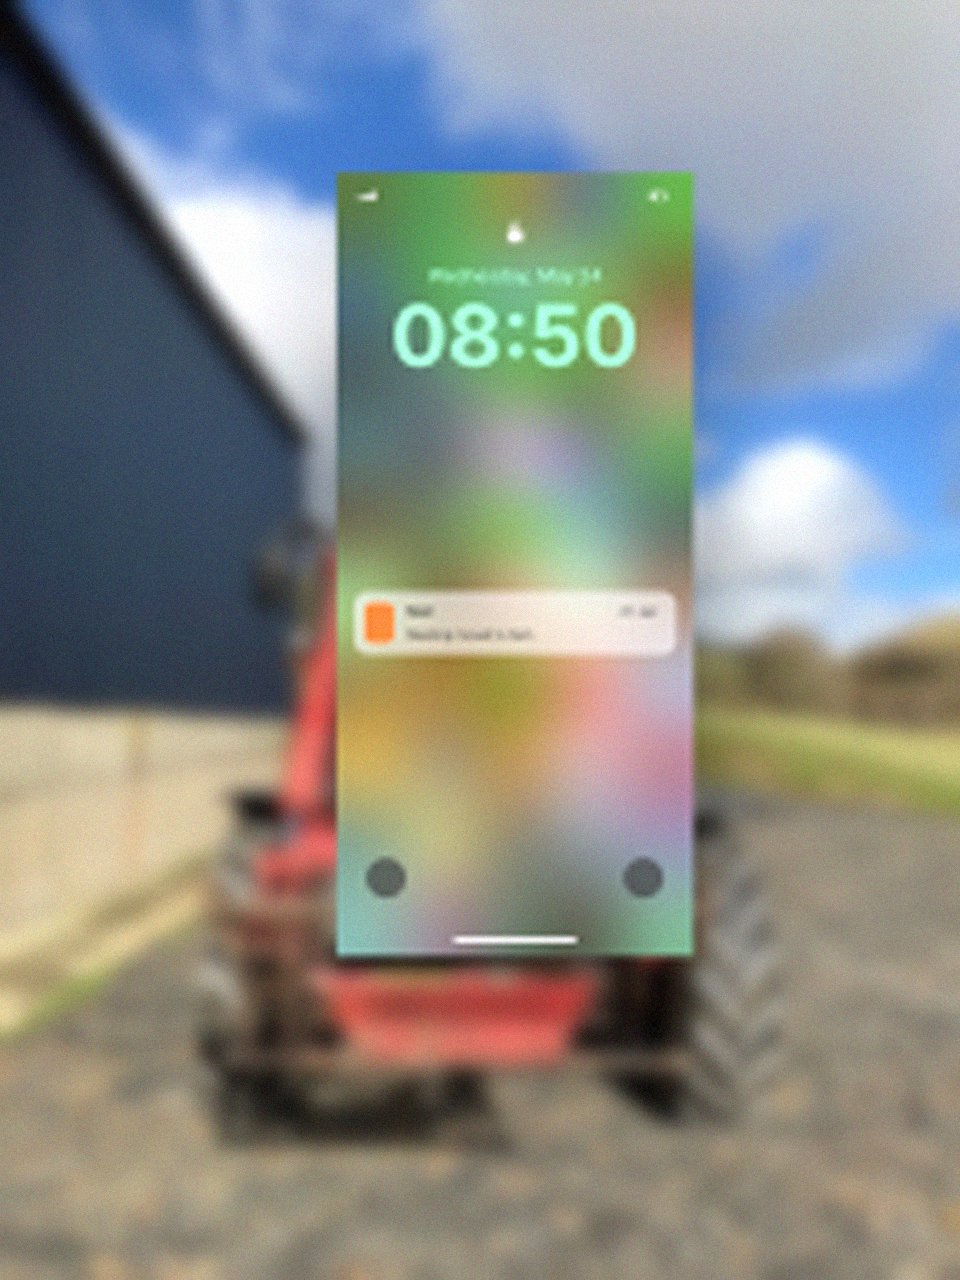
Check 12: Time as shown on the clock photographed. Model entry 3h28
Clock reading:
8h50
